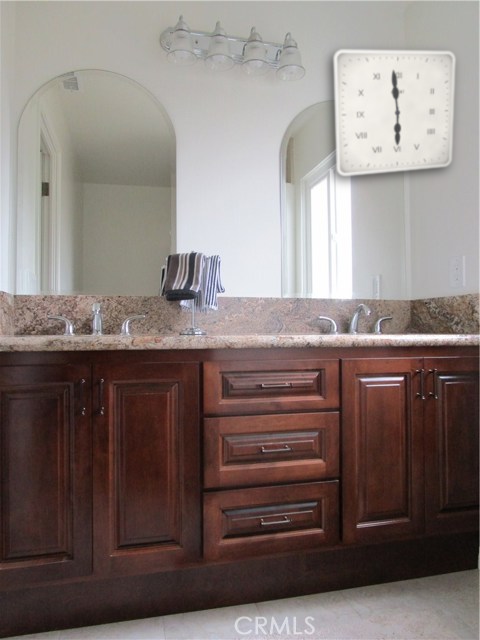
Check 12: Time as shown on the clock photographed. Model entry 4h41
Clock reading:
5h59
